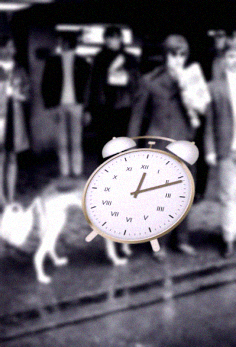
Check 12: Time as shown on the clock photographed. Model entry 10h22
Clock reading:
12h11
